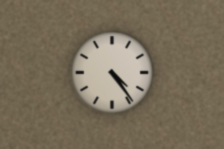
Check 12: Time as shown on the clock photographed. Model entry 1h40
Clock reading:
4h24
